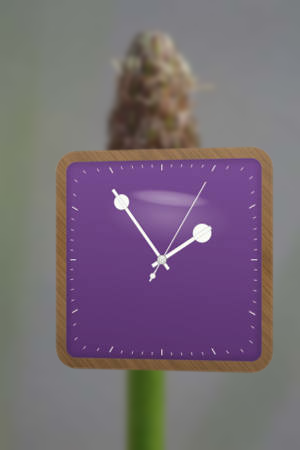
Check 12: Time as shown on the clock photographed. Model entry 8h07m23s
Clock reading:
1h54m05s
